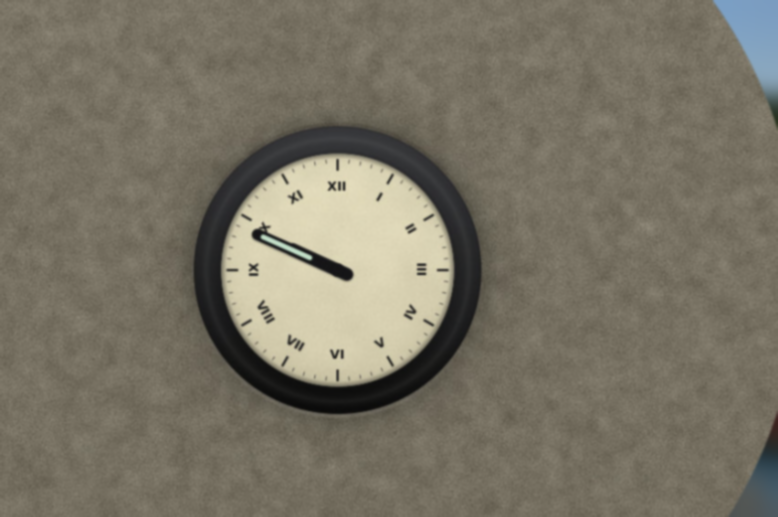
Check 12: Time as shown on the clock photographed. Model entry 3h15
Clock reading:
9h49
